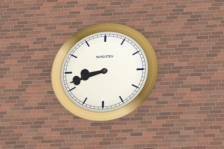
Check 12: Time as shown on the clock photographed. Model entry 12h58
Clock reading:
8h42
